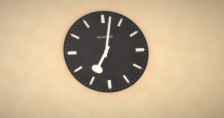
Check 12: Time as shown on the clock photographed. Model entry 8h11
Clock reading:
7h02
